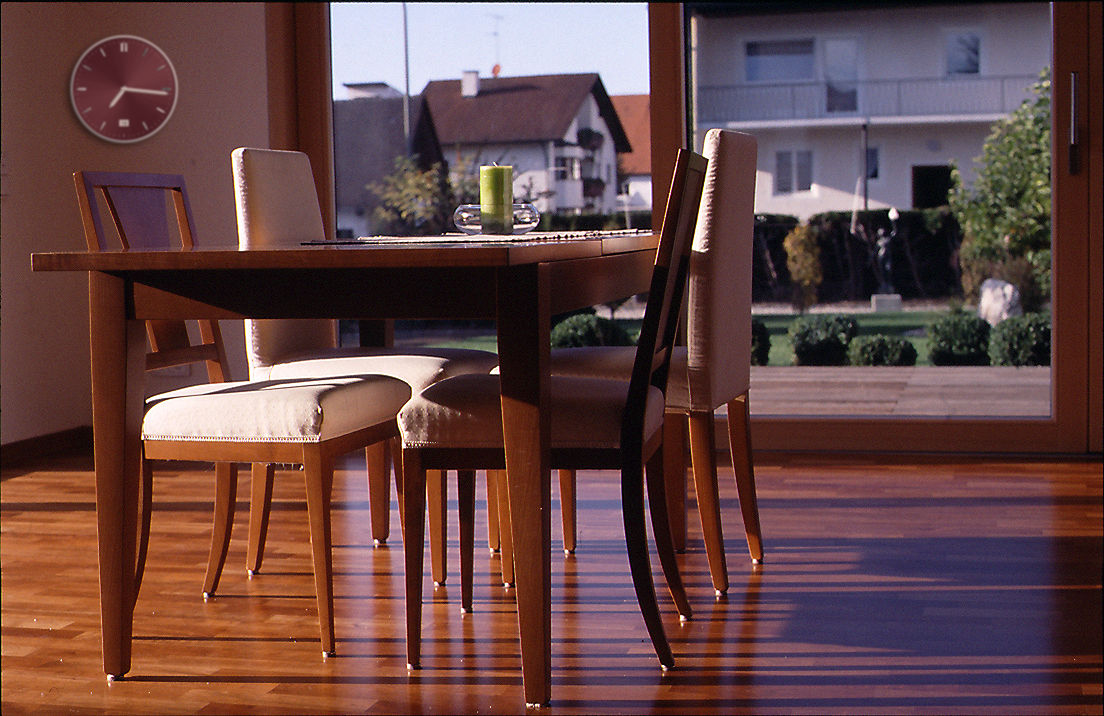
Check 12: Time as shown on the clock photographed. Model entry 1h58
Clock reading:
7h16
